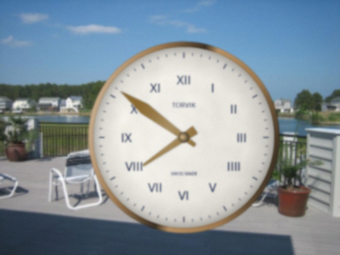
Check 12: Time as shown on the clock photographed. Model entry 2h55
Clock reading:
7h51
